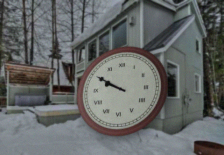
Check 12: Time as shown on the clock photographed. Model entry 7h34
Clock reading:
9h50
